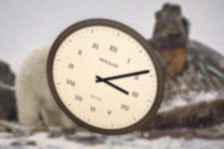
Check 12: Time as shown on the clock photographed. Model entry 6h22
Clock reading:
3h09
